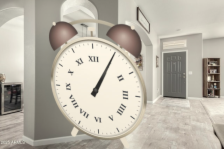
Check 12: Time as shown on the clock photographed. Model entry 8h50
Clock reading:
1h05
